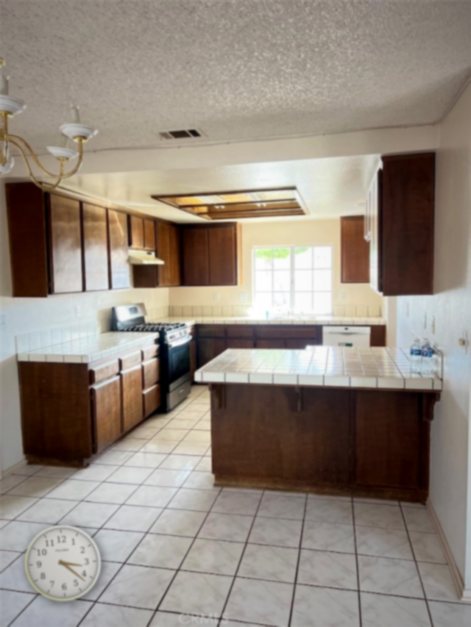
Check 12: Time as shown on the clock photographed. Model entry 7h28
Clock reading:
3h22
